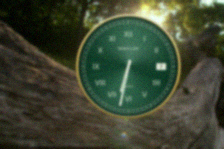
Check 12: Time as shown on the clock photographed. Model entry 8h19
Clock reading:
6h32
